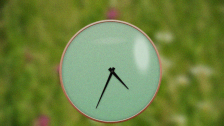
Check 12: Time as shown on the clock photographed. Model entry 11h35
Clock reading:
4h34
